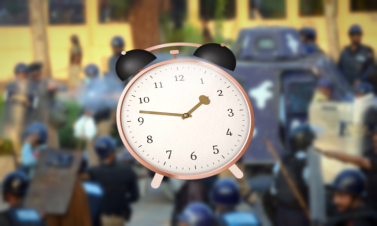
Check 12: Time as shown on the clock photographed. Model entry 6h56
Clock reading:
1h47
